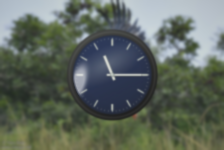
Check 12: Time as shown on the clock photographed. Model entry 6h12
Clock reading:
11h15
